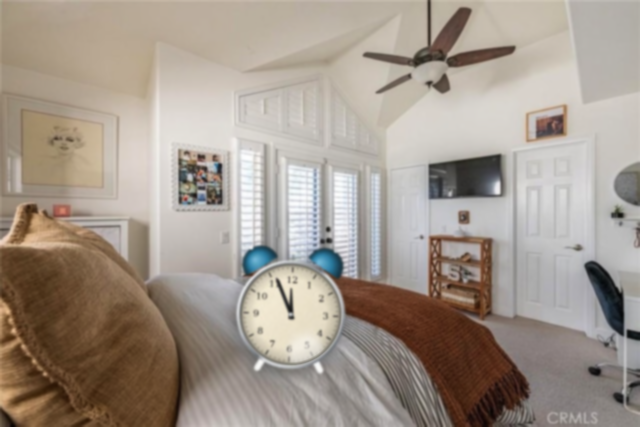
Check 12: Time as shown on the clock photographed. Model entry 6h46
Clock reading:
11h56
